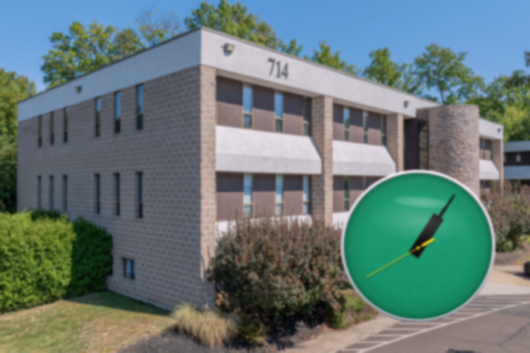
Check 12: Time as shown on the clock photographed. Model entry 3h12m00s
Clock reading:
1h05m40s
